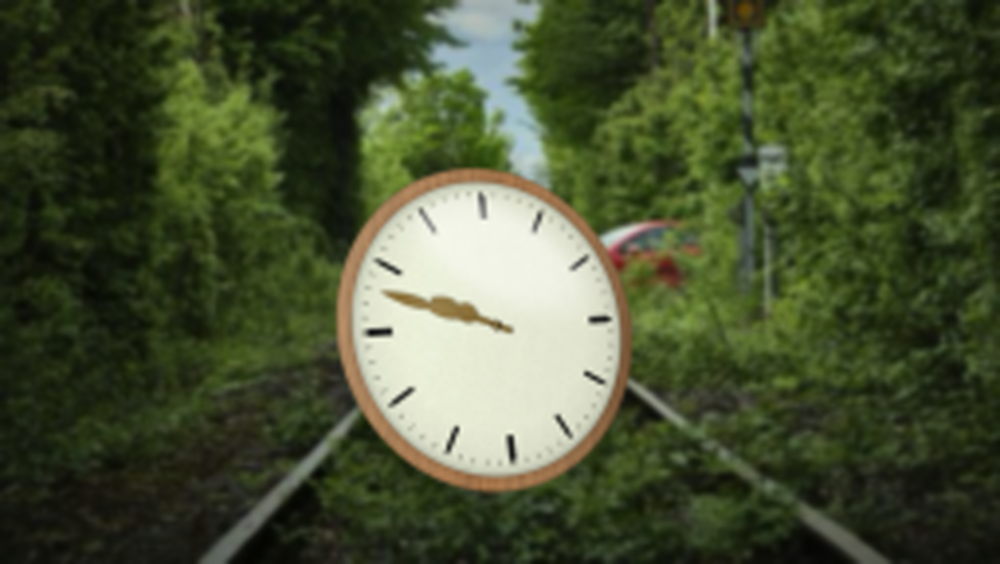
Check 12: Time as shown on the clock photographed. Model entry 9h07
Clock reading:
9h48
